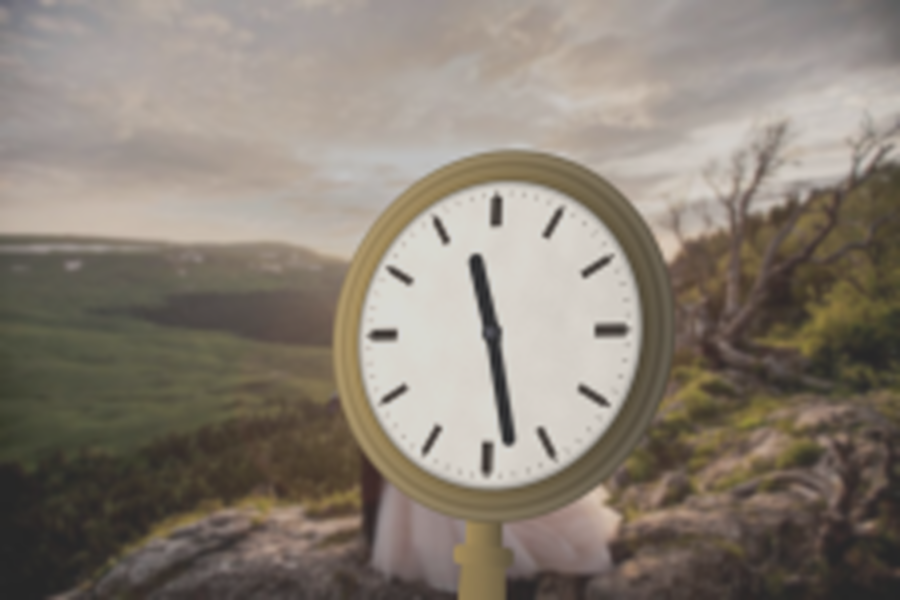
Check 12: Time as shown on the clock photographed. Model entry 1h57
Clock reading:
11h28
